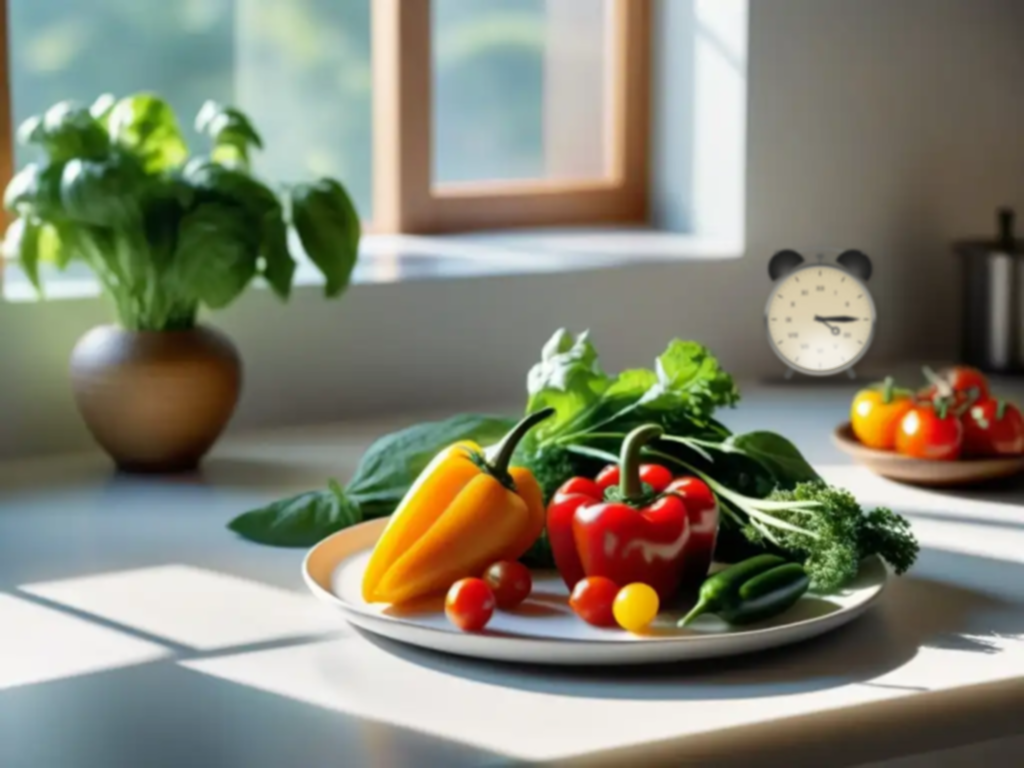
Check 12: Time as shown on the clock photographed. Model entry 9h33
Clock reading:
4h15
